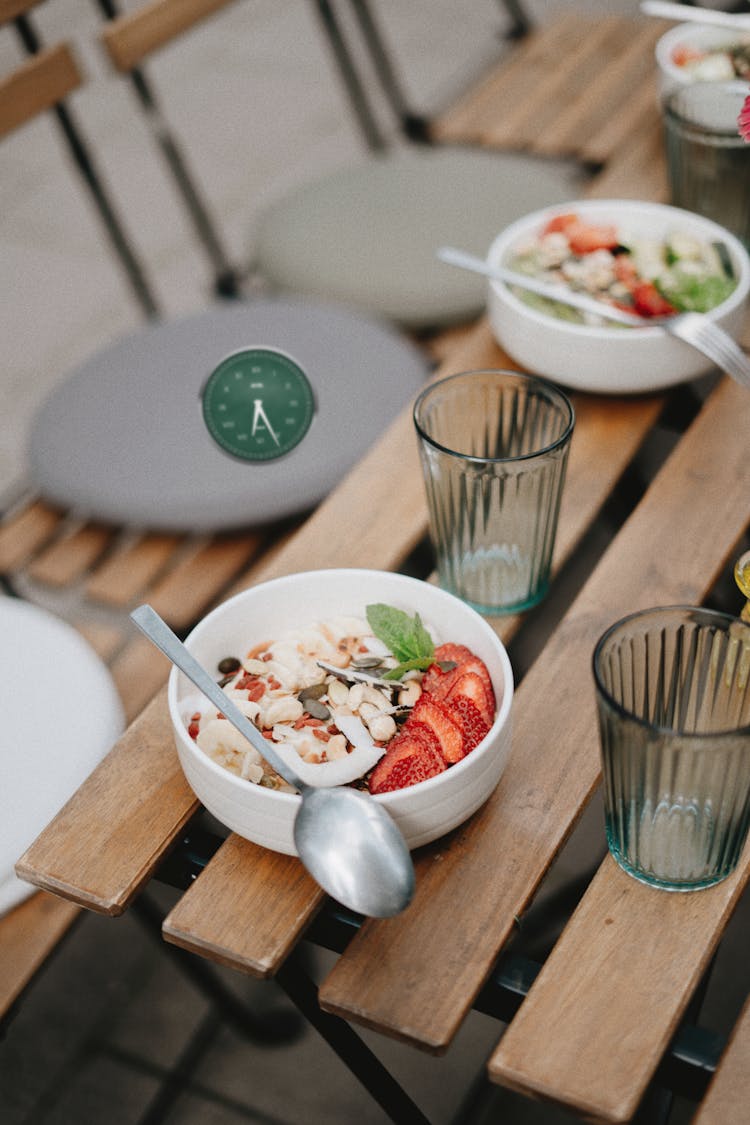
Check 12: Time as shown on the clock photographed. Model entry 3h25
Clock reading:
6h26
